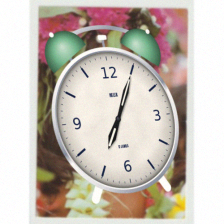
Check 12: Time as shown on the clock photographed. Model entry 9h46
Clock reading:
7h05
